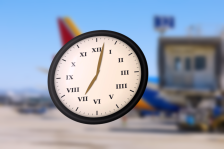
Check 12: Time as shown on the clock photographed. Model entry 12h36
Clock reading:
7h02
